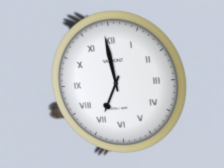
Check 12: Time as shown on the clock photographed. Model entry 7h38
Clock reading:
6h59
